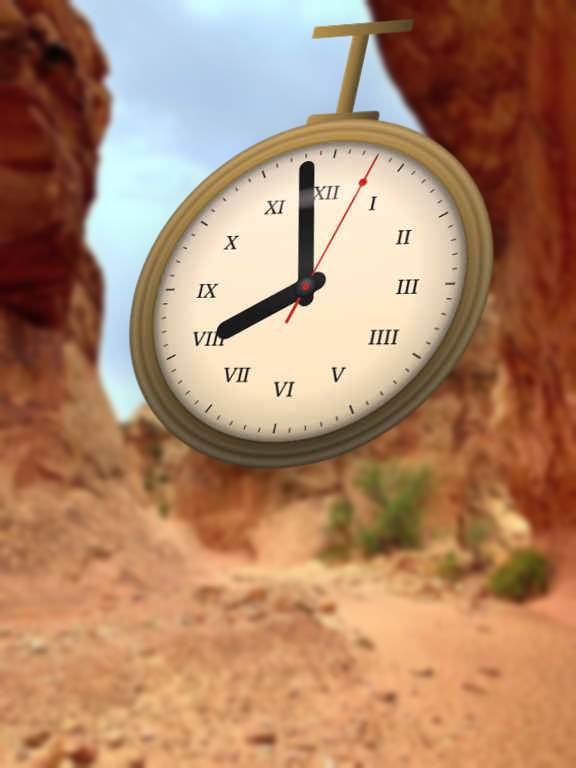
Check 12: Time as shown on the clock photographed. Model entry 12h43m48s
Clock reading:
7h58m03s
